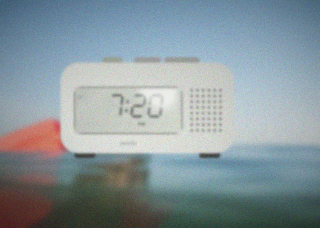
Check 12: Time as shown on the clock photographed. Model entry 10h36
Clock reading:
7h20
